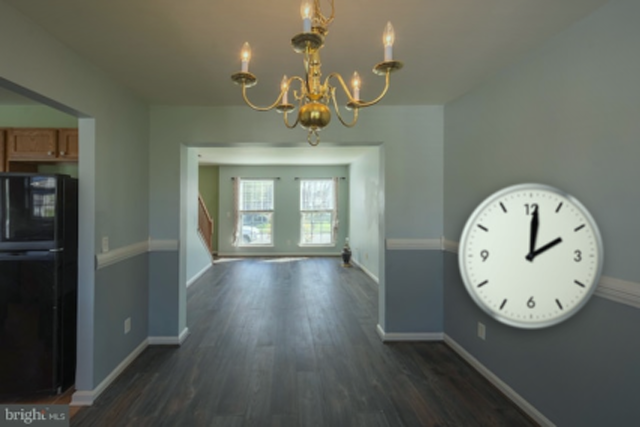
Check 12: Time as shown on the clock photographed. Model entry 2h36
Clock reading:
2h01
